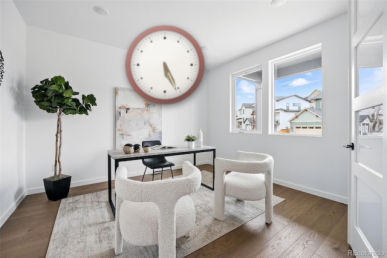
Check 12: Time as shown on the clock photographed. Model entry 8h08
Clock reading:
5h26
